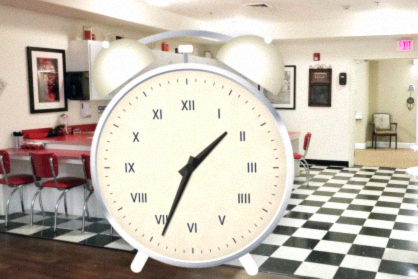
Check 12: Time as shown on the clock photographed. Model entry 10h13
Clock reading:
1h34
